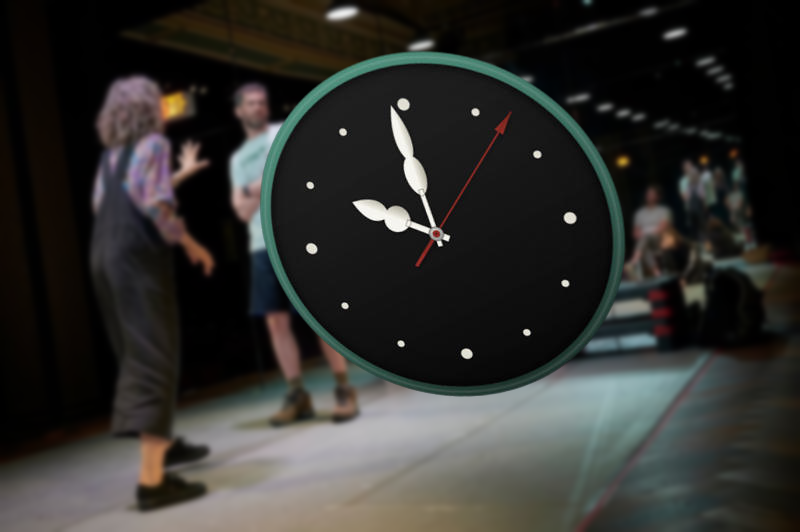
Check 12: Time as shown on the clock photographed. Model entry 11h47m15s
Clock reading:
9h59m07s
